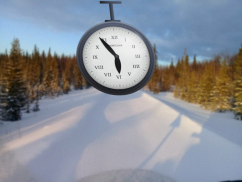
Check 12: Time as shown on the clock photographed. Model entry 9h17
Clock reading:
5h54
